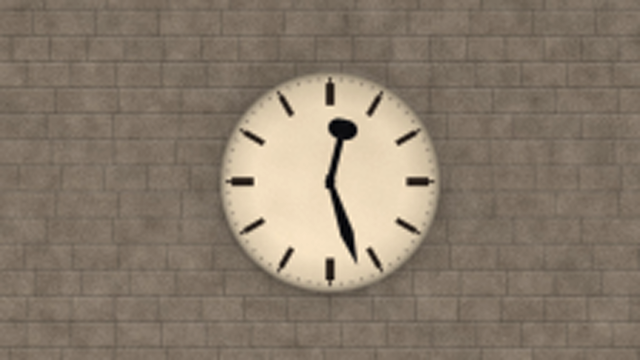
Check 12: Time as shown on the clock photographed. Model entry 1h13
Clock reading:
12h27
